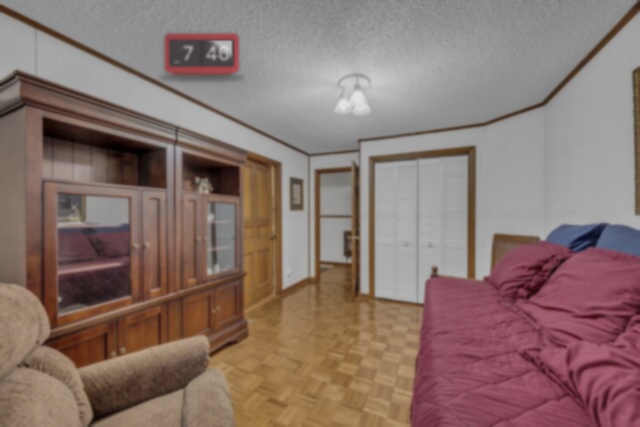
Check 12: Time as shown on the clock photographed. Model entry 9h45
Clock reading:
7h46
